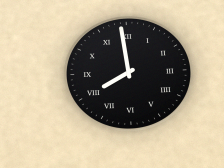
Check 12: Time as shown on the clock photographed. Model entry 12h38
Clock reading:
7h59
